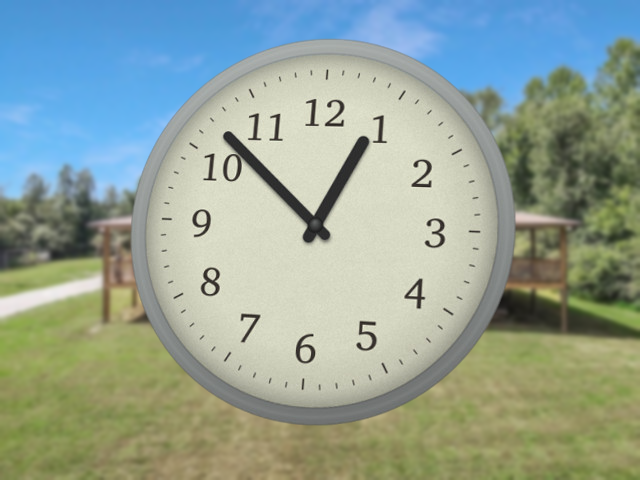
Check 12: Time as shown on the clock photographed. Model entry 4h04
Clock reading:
12h52
